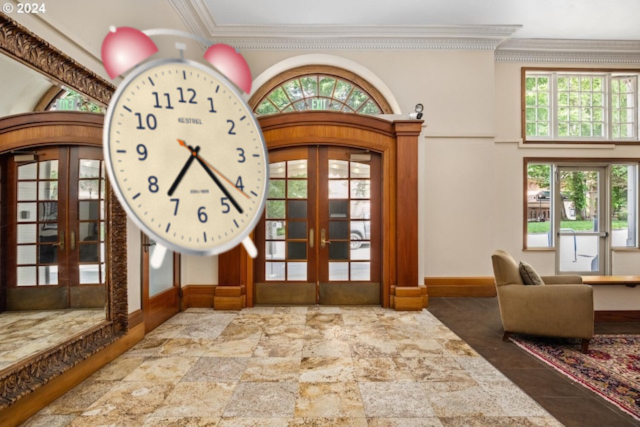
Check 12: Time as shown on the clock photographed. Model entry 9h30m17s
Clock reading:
7h23m21s
